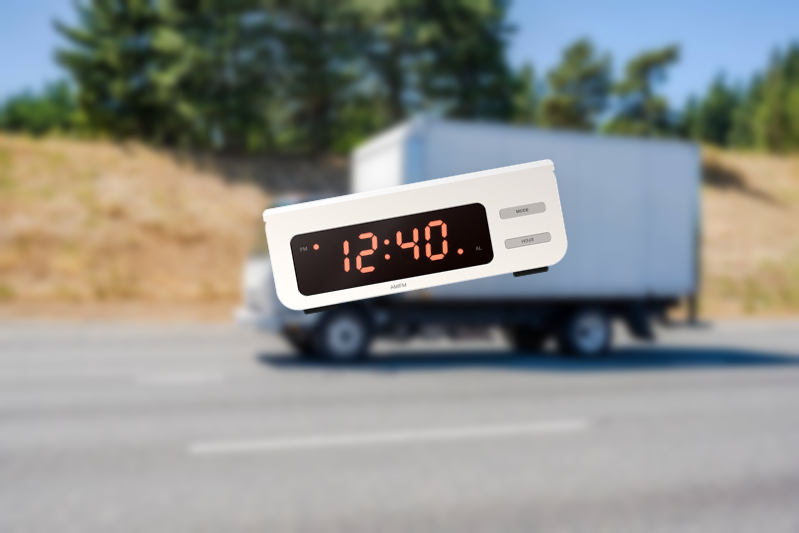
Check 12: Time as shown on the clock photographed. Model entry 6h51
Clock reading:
12h40
